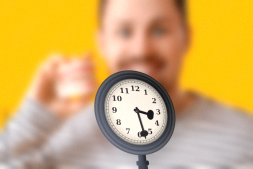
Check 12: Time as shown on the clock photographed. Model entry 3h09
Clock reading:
3h28
